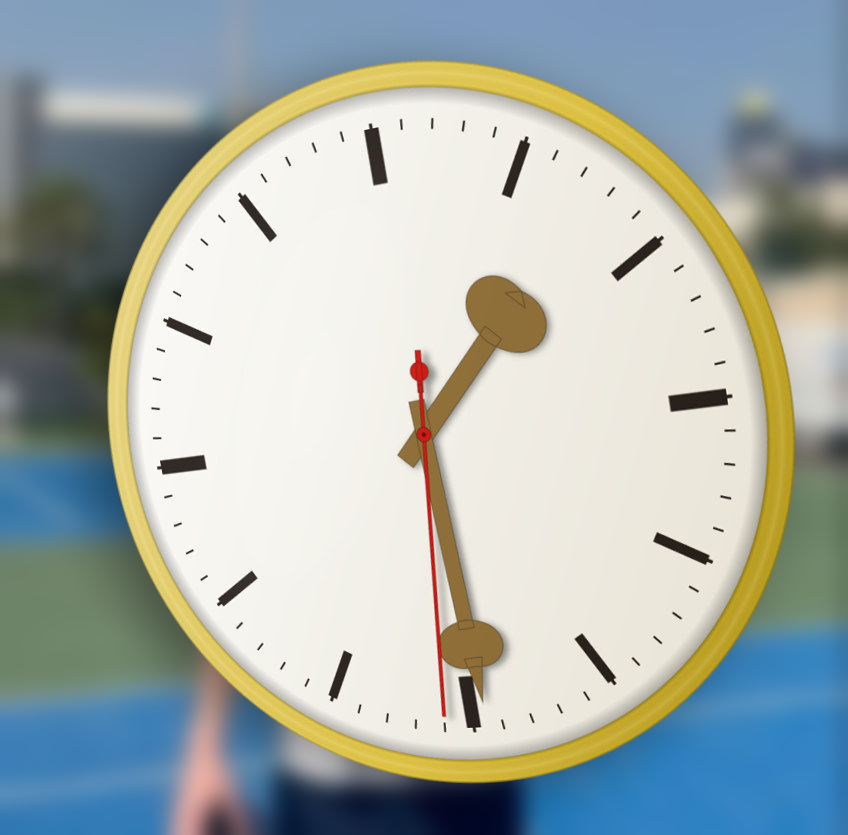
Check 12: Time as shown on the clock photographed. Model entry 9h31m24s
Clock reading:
1h29m31s
